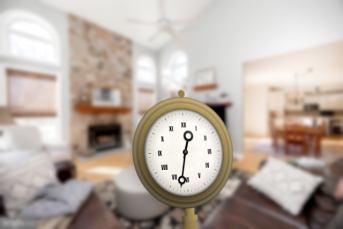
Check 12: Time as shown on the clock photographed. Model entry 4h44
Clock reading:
12h32
